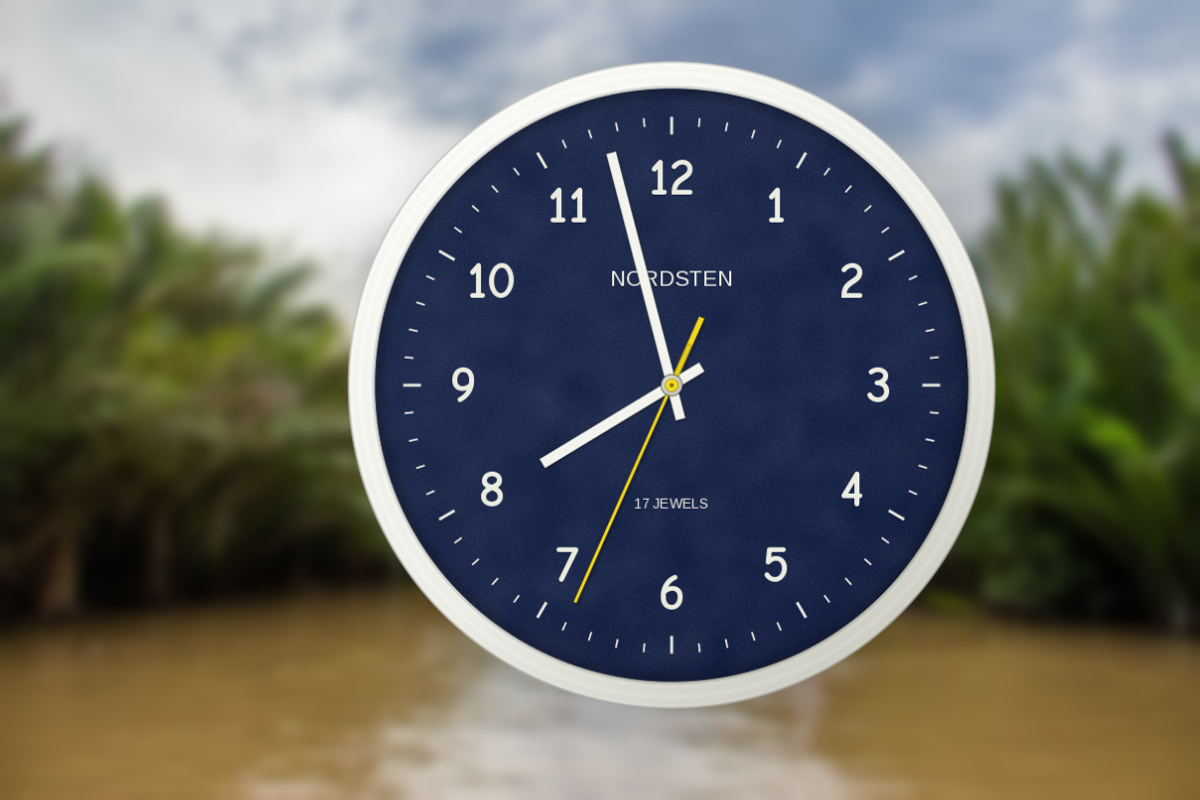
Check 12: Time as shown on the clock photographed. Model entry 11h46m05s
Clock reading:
7h57m34s
